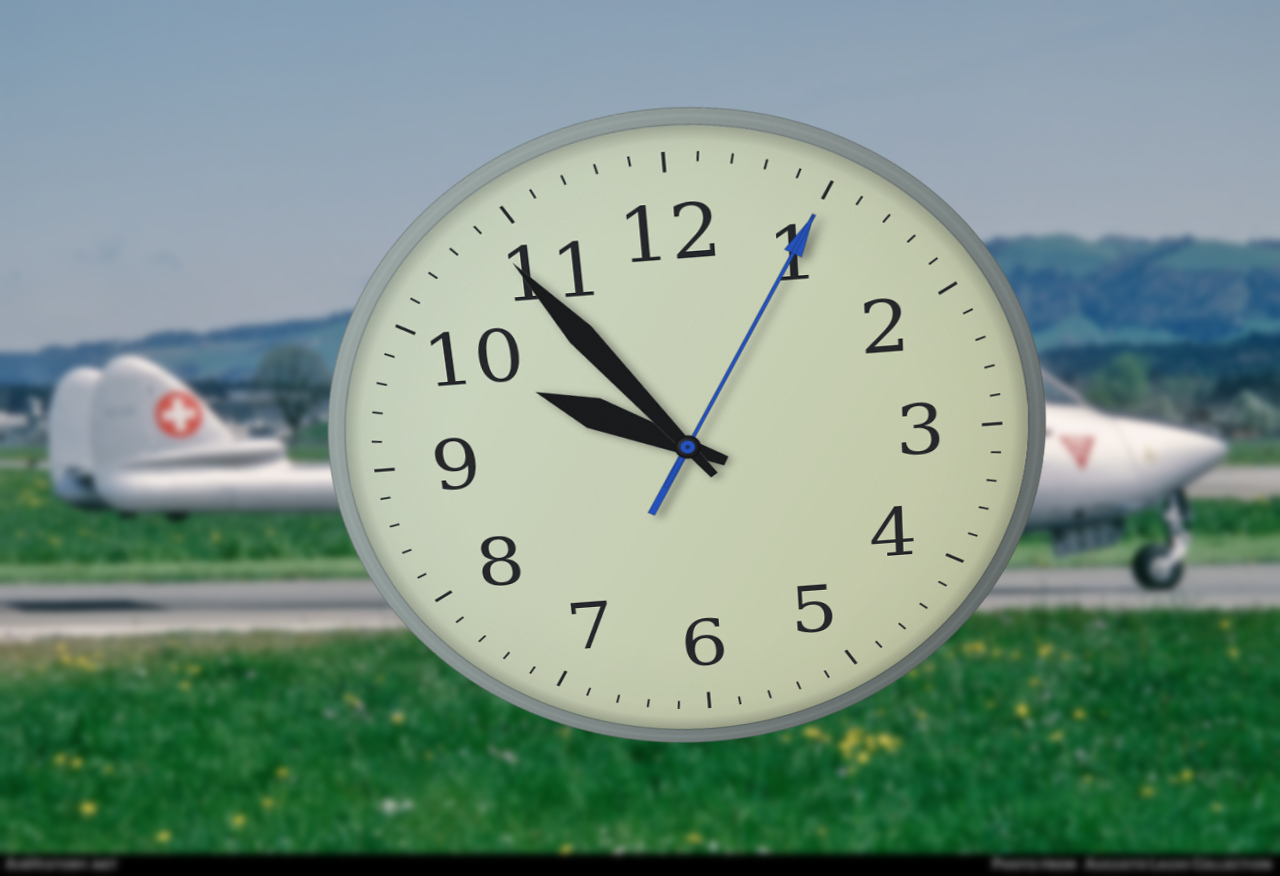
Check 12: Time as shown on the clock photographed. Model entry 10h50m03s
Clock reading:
9h54m05s
